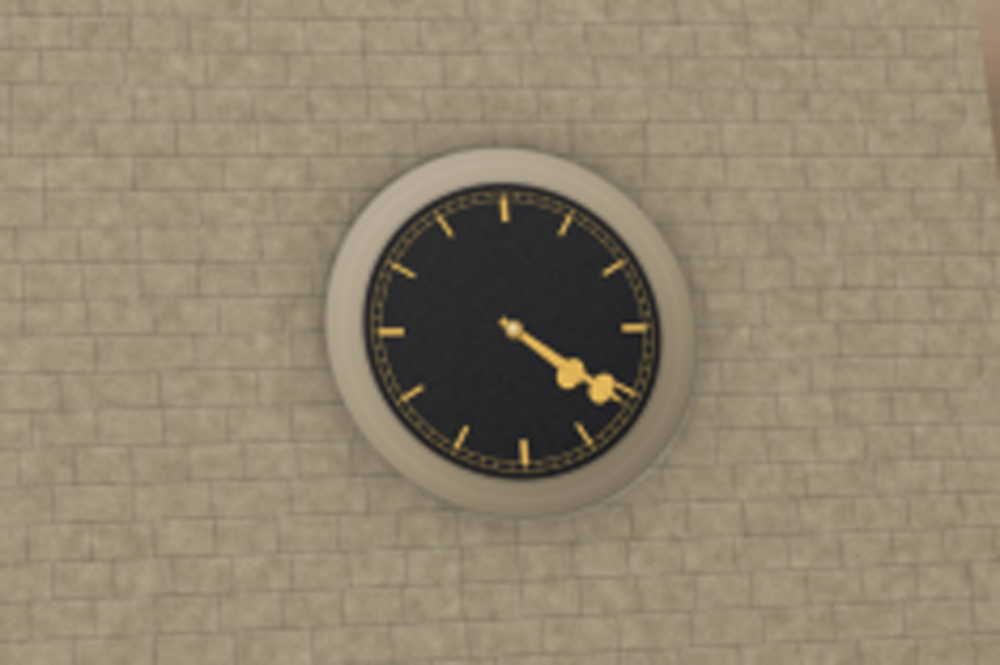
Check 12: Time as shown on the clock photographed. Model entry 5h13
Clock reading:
4h21
